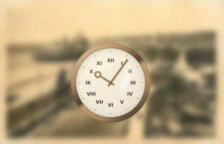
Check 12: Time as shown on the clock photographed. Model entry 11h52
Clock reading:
10h06
